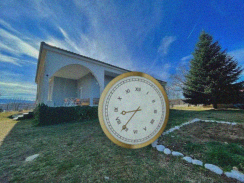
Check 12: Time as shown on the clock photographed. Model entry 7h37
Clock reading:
8h36
